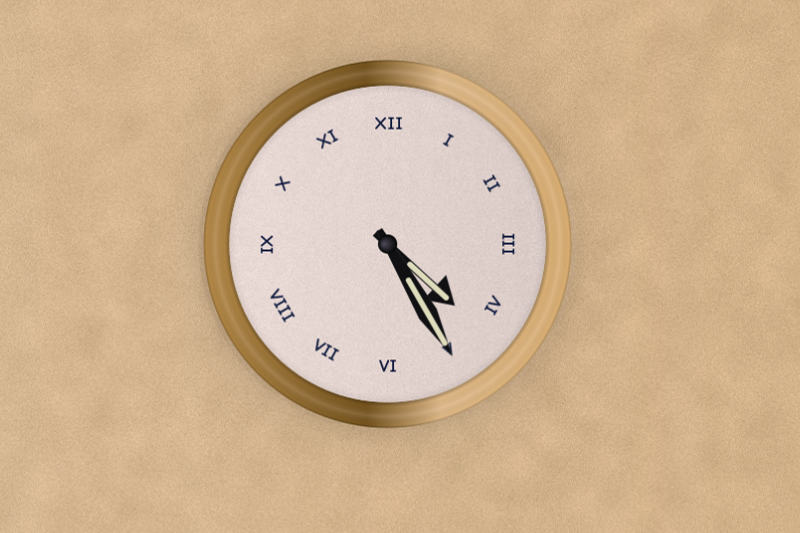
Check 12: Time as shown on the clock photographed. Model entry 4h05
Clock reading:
4h25
